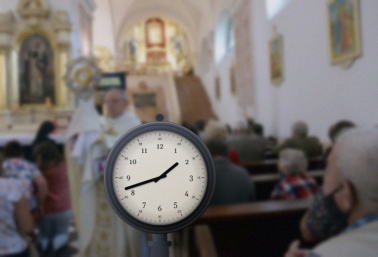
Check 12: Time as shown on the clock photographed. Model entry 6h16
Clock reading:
1h42
